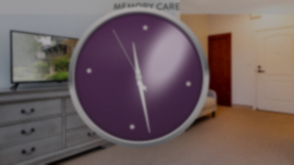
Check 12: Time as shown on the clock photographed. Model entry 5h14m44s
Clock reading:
11h26m54s
